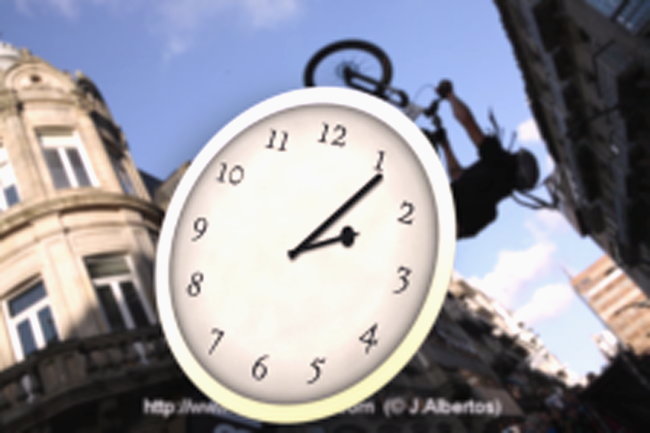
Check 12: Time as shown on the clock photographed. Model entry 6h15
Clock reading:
2h06
